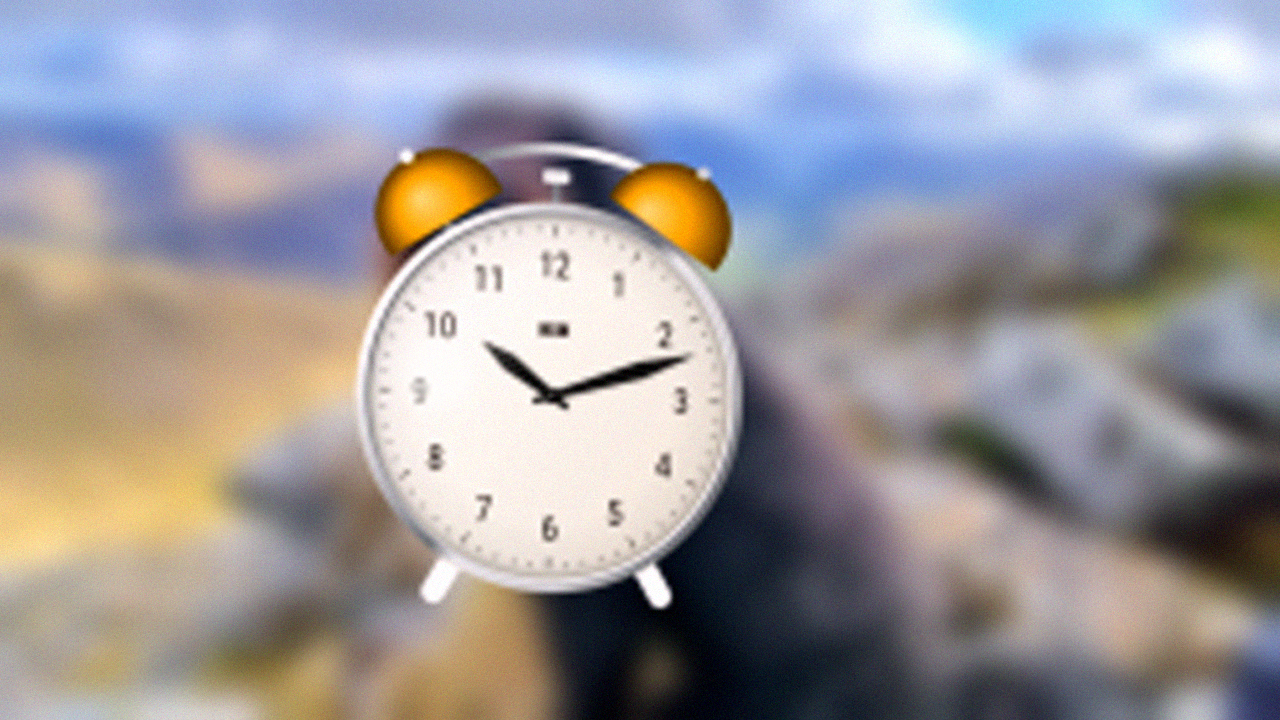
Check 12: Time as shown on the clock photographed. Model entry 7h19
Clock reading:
10h12
